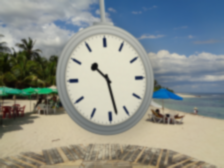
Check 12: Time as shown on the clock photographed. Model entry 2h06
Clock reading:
10h28
